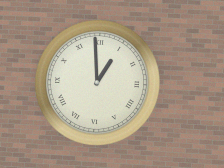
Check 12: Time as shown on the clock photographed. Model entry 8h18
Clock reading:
12h59
